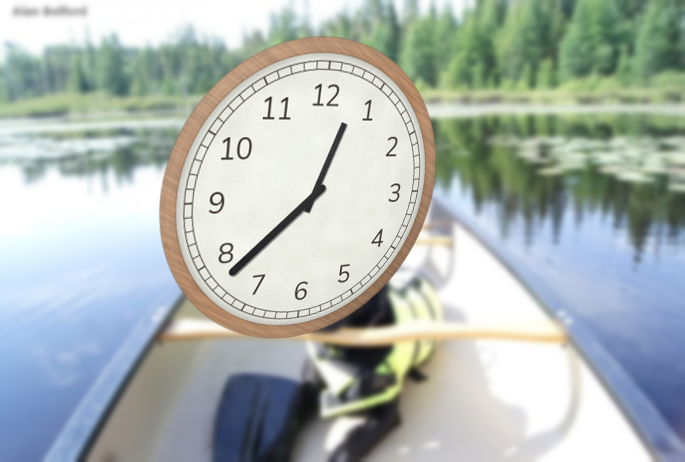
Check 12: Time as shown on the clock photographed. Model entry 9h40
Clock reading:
12h38
